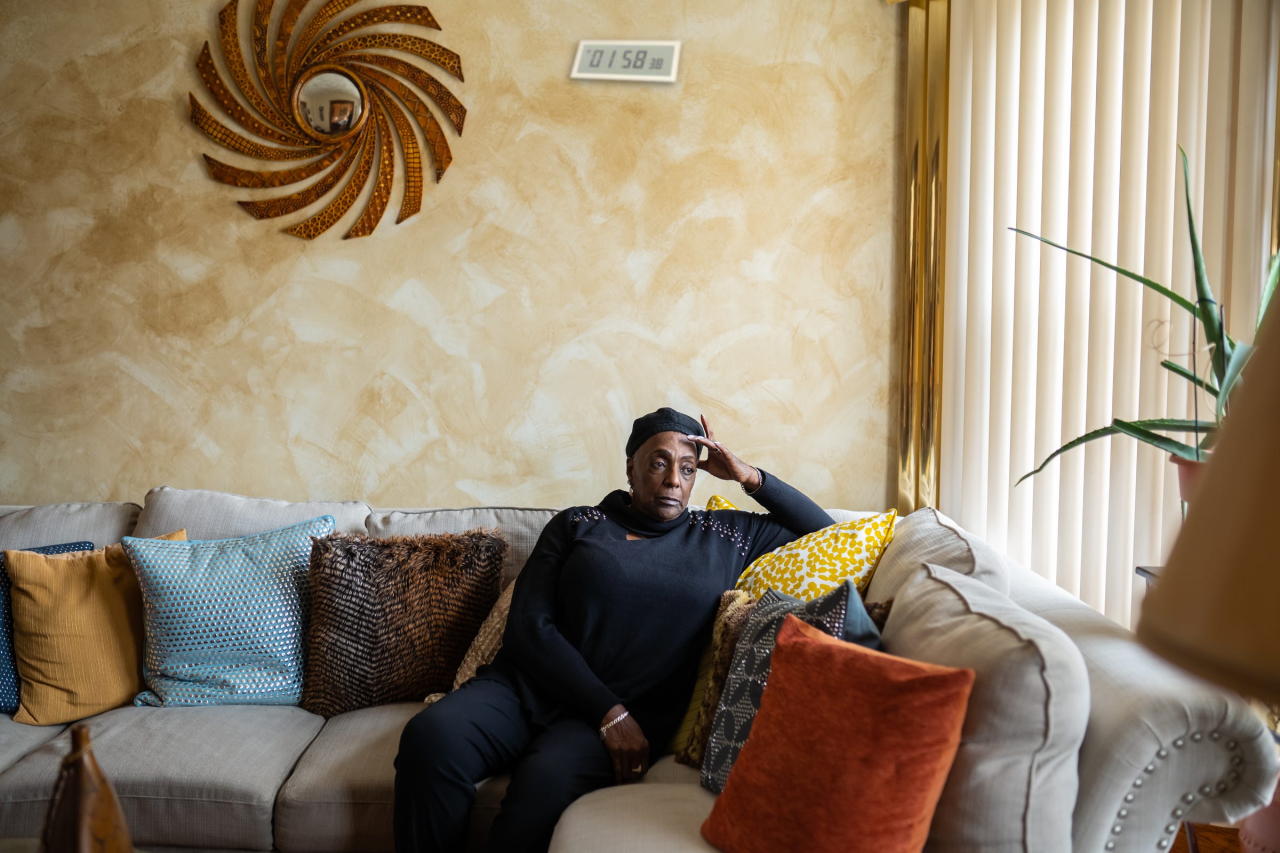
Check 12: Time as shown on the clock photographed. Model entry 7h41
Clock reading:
1h58
